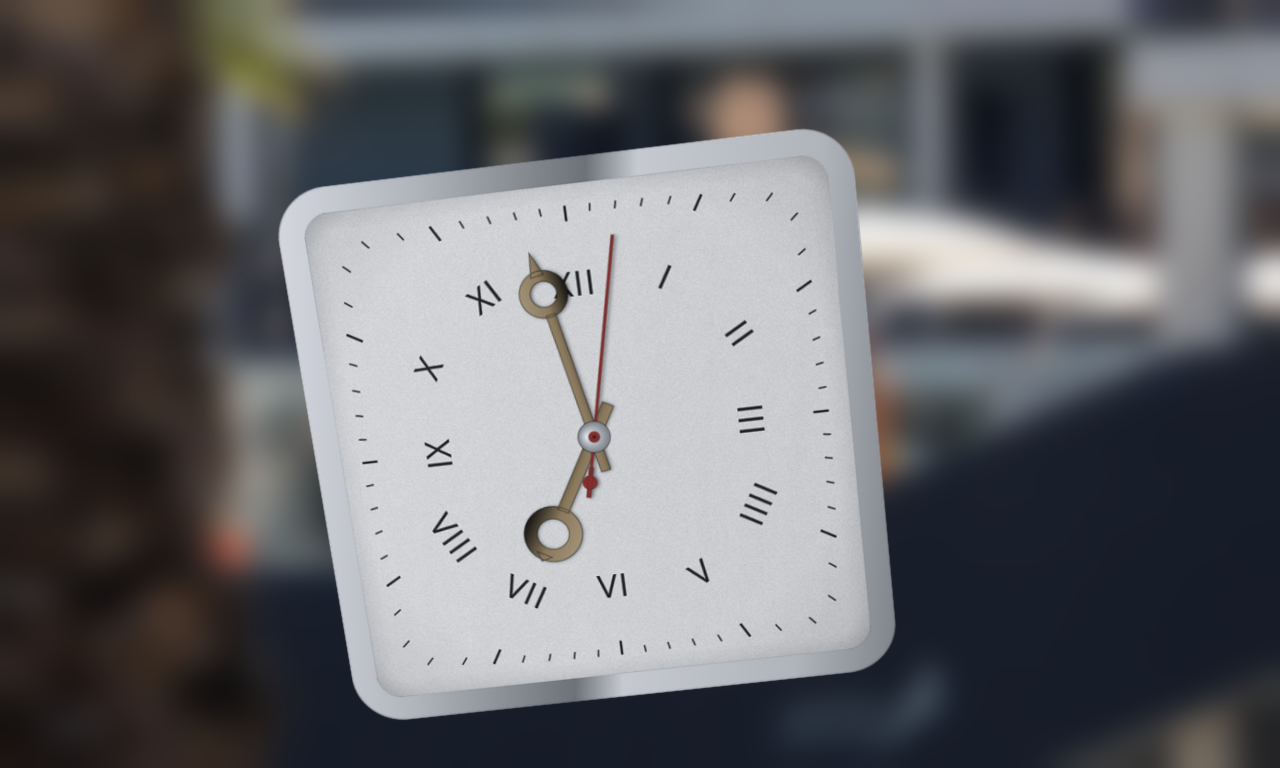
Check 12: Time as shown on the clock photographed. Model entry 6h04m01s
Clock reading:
6h58m02s
